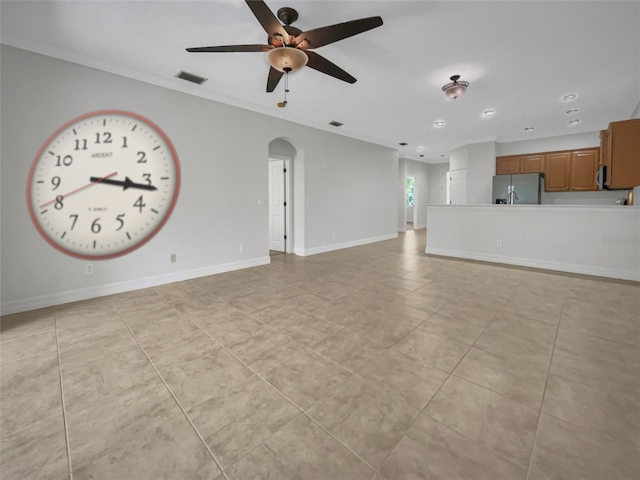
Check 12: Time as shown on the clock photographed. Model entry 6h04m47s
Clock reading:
3h16m41s
